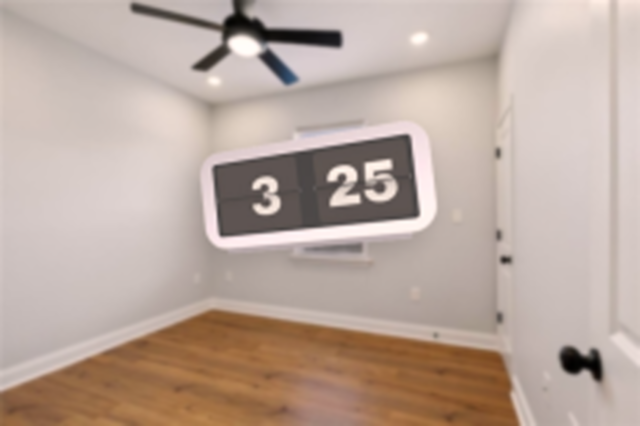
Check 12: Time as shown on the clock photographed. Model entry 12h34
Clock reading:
3h25
